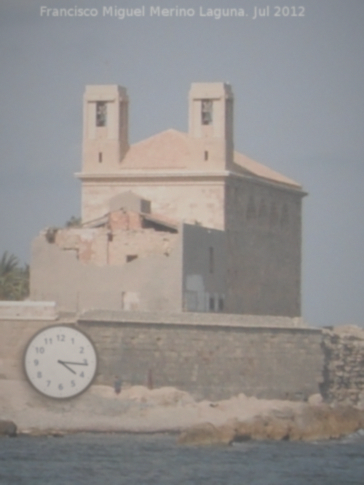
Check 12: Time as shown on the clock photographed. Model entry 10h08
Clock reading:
4h16
